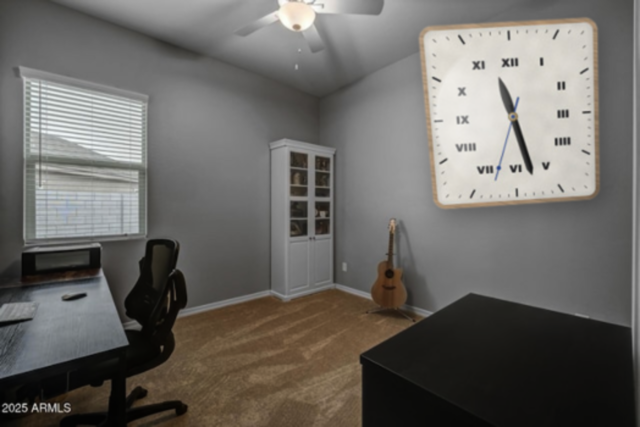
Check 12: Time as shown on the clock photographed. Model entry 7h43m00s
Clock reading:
11h27m33s
